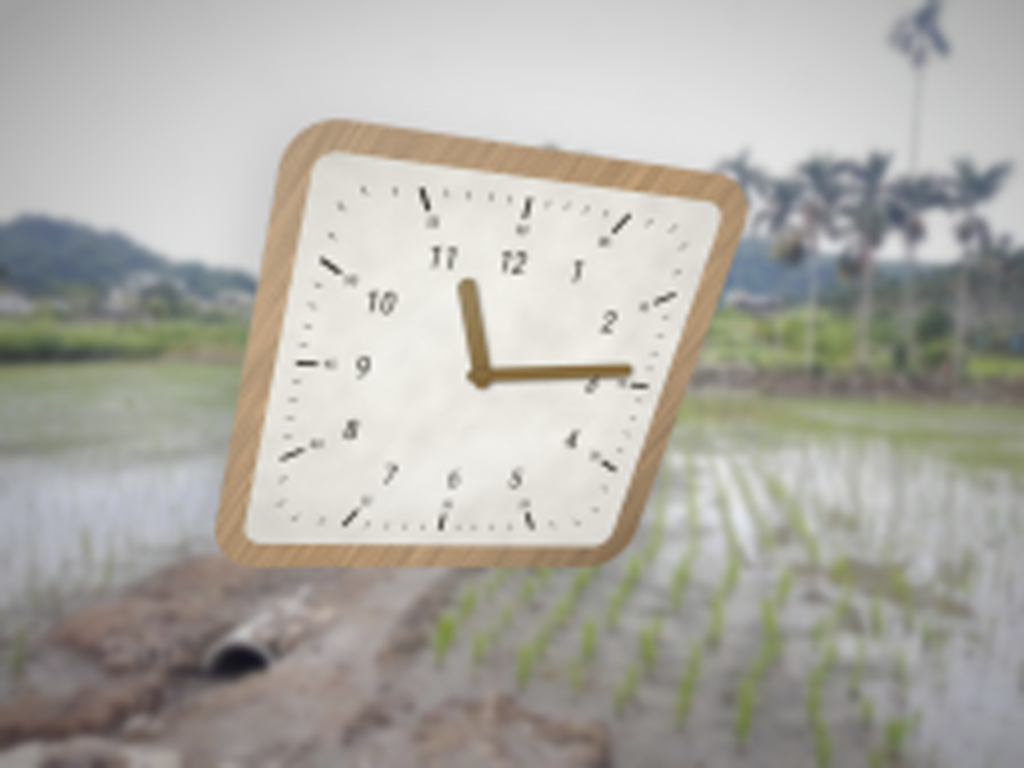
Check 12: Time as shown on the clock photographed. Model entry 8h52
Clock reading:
11h14
